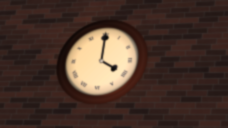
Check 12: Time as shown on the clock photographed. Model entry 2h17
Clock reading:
4h00
